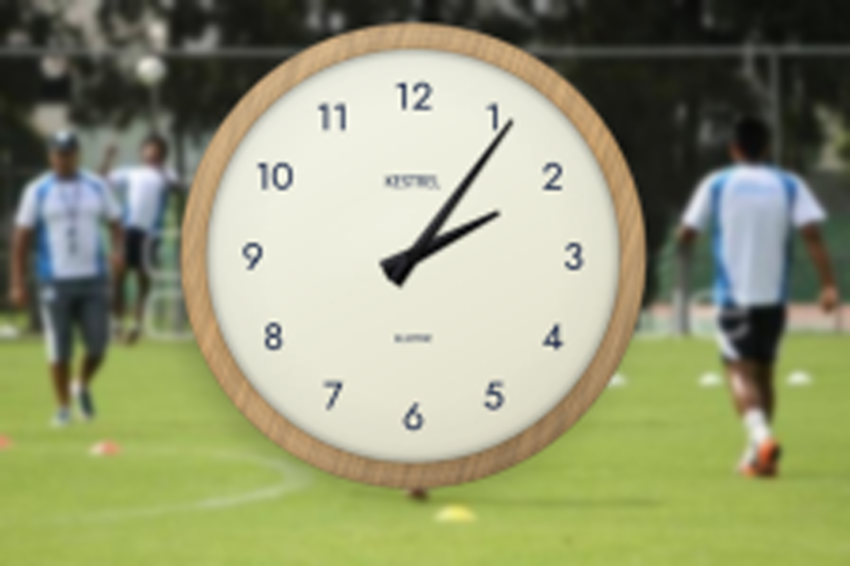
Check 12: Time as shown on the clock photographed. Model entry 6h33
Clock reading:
2h06
